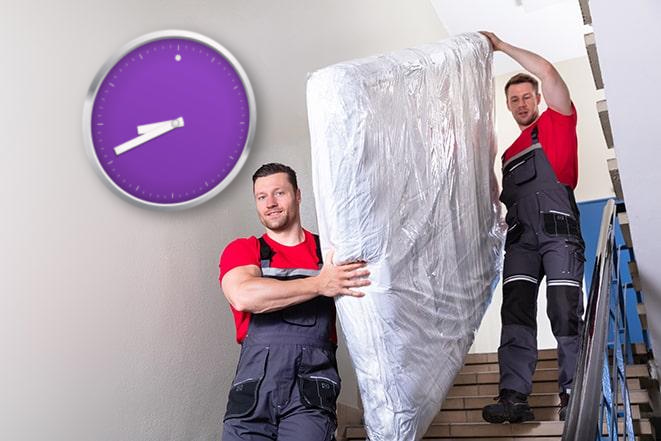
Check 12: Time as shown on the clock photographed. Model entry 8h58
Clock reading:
8h41
